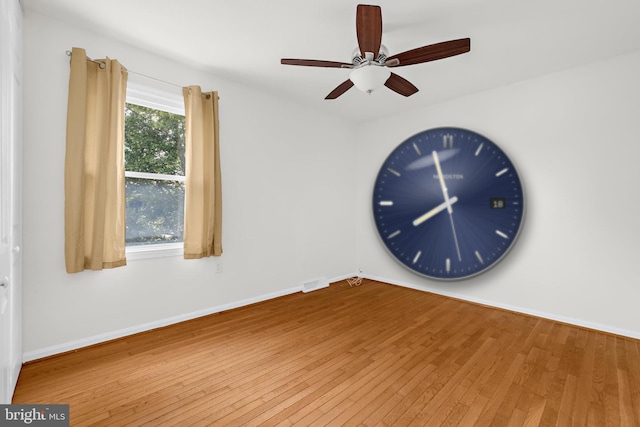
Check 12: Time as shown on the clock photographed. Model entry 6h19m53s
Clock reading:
7h57m28s
